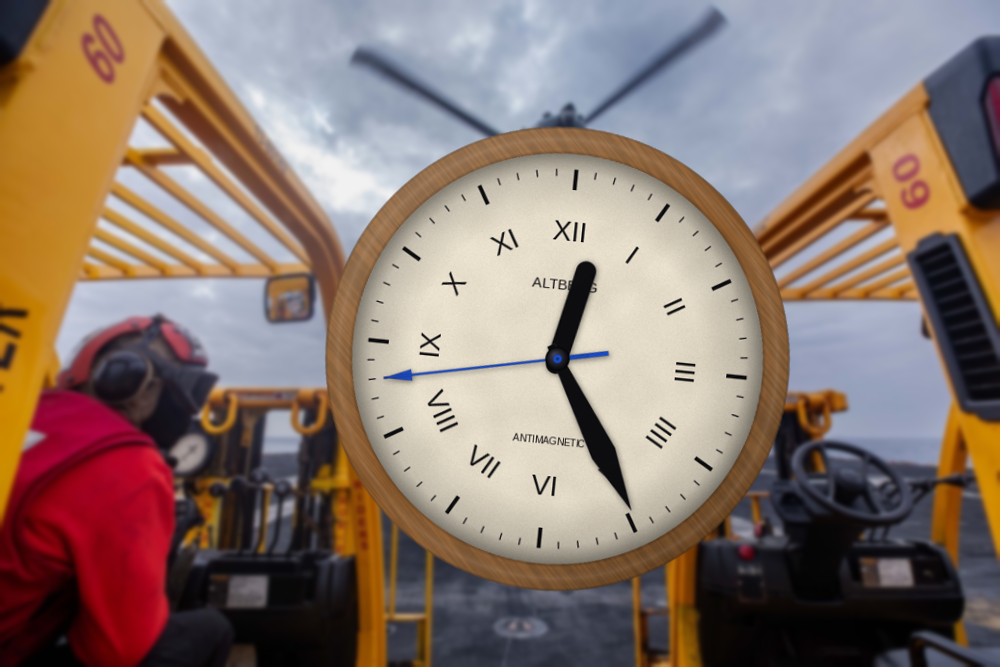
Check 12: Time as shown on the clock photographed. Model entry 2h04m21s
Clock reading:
12h24m43s
